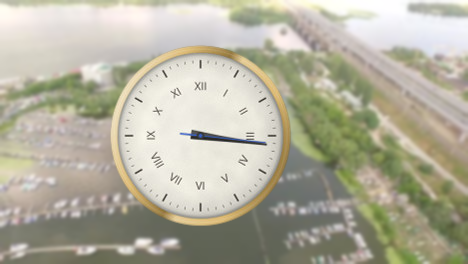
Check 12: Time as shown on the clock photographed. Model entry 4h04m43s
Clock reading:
3h16m16s
